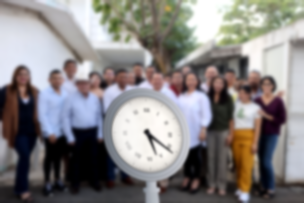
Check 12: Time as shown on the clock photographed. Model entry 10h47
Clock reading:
5h21
